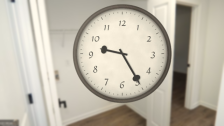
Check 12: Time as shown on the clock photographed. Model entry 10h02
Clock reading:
9h25
